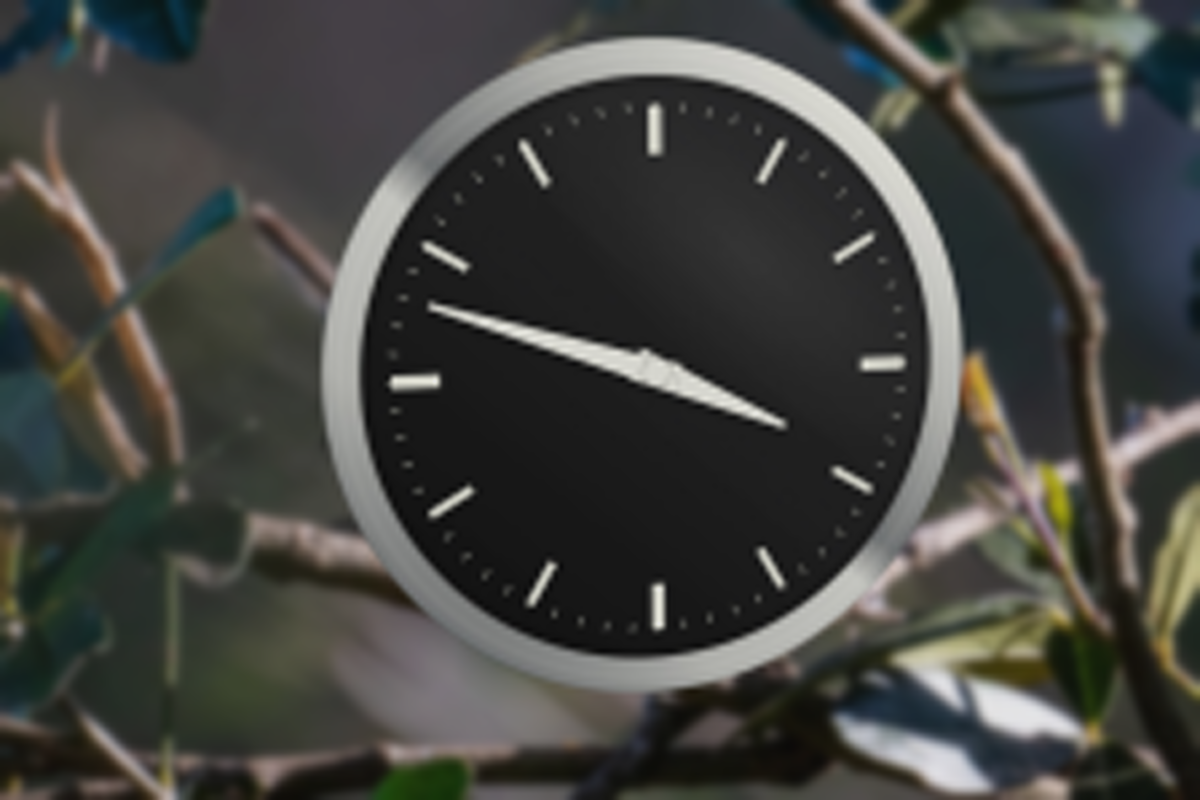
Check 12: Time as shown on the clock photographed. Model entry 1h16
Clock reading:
3h48
